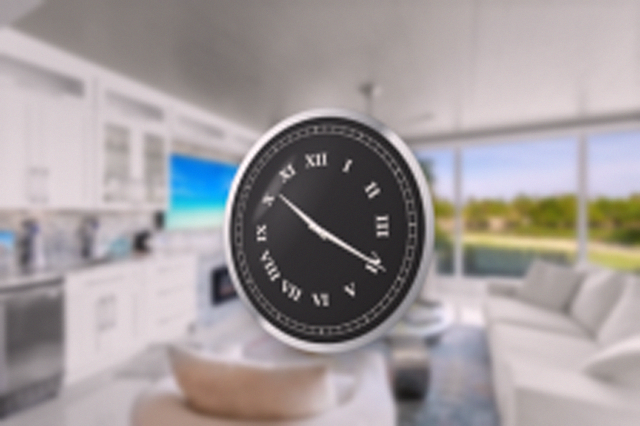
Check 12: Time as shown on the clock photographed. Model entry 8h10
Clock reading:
10h20
